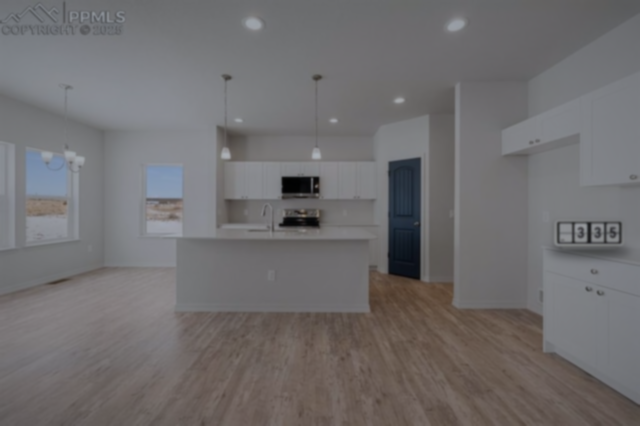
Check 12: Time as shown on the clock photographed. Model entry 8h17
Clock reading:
3h35
